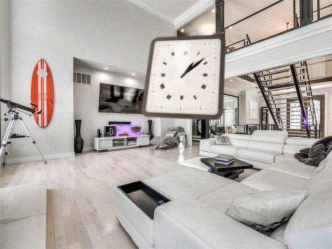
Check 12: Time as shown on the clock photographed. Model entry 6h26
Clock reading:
1h08
